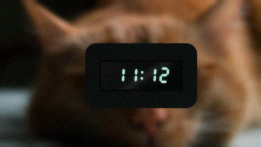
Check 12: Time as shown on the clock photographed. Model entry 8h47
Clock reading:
11h12
